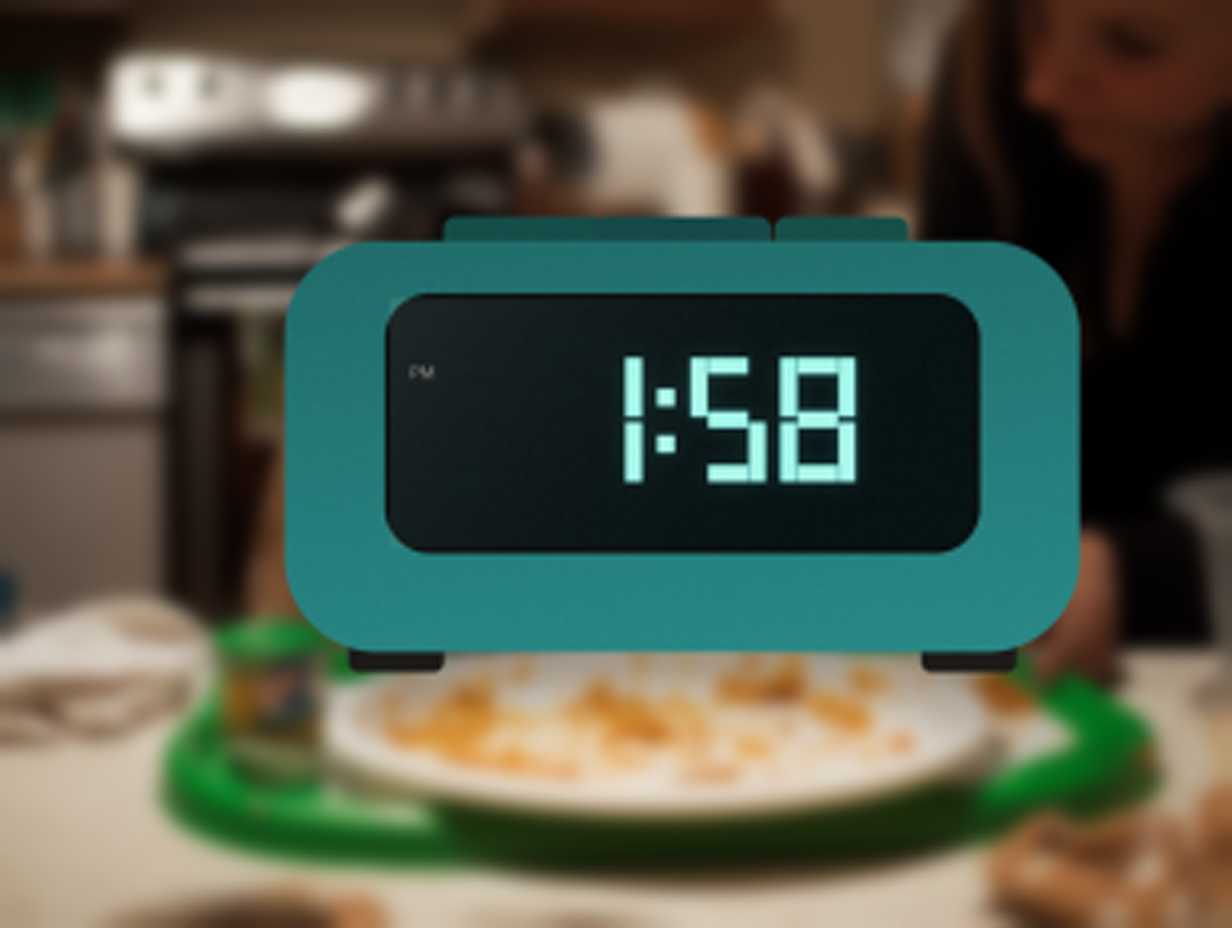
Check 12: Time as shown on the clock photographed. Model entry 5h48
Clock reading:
1h58
